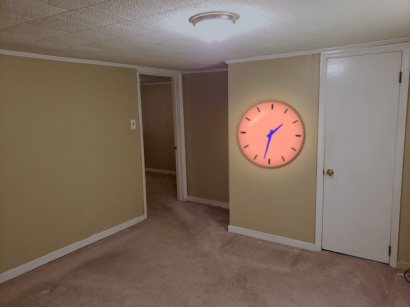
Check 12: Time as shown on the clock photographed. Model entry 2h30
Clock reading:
1h32
